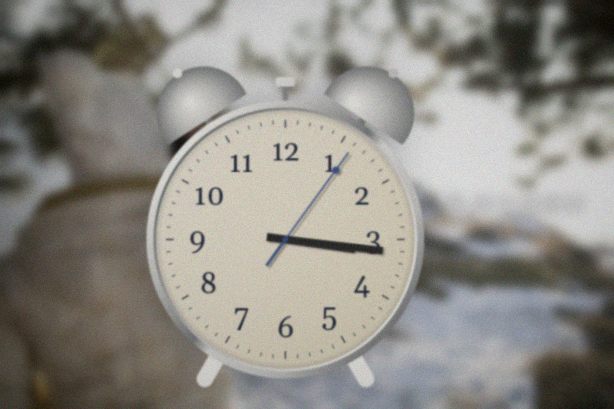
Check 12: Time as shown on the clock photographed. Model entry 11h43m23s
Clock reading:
3h16m06s
